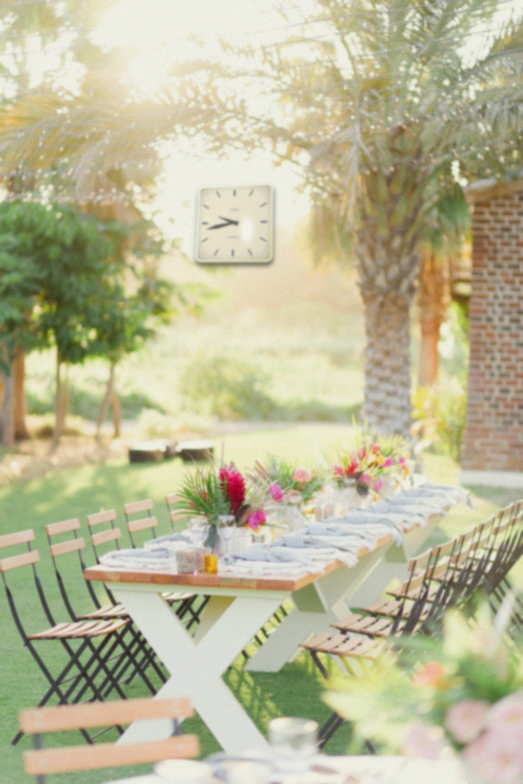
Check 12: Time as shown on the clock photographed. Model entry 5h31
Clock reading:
9h43
